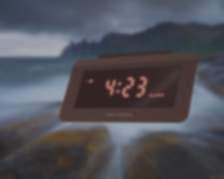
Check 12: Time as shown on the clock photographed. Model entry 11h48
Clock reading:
4h23
